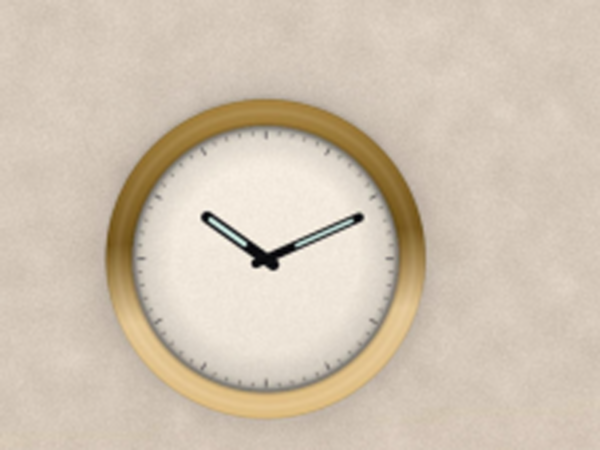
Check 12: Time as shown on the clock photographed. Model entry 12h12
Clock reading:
10h11
